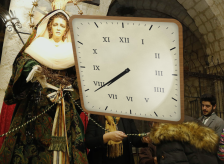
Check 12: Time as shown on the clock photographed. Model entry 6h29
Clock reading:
7h39
